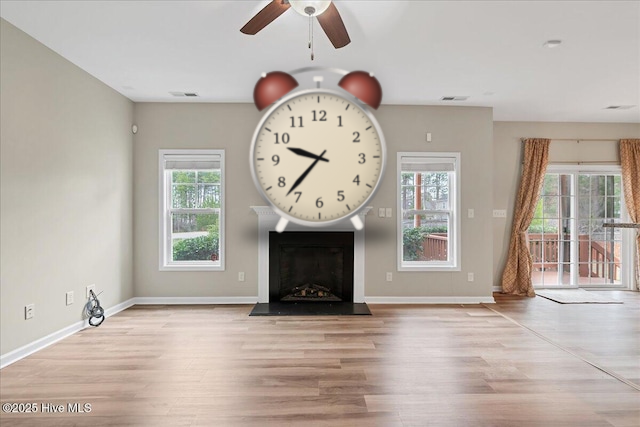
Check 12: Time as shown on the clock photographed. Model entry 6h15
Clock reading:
9h37
